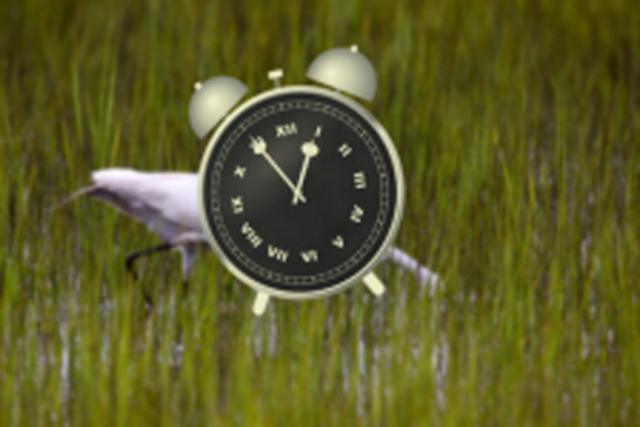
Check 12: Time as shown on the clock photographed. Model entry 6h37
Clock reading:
12h55
